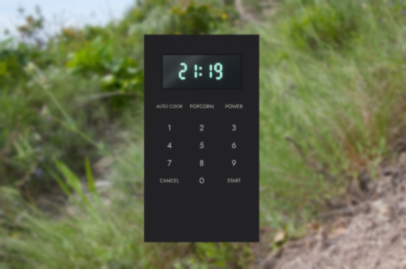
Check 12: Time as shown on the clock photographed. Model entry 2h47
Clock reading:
21h19
